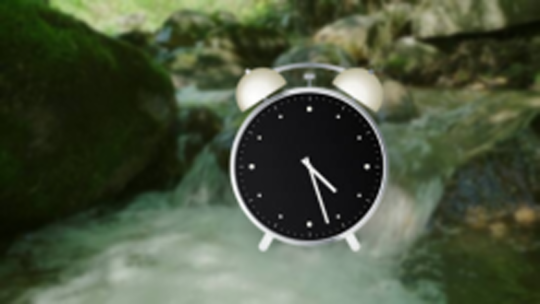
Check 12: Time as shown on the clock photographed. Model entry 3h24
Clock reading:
4h27
